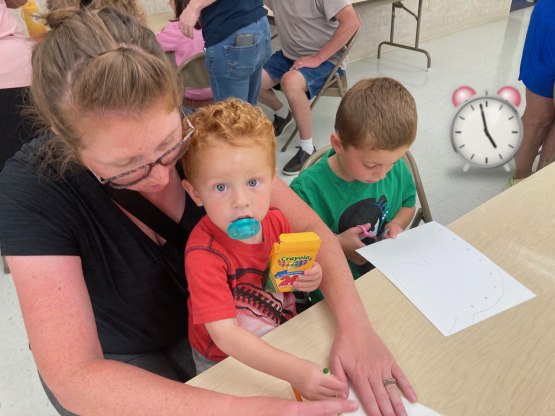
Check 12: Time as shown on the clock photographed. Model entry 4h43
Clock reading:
4h58
